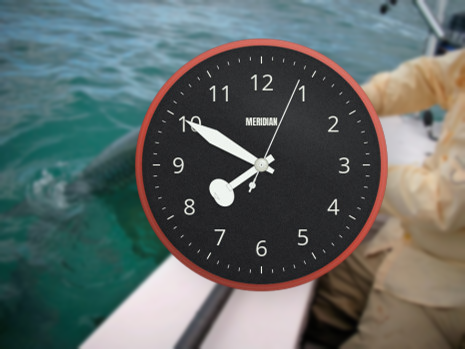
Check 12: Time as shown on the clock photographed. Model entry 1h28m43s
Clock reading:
7h50m04s
